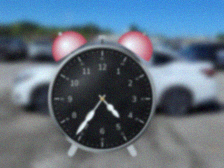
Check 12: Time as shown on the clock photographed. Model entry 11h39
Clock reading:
4h36
